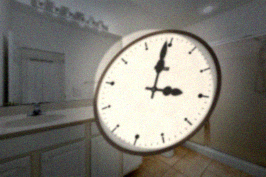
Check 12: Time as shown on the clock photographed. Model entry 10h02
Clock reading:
2h59
